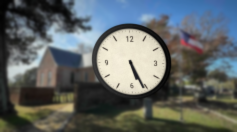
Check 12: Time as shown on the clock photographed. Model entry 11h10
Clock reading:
5h26
